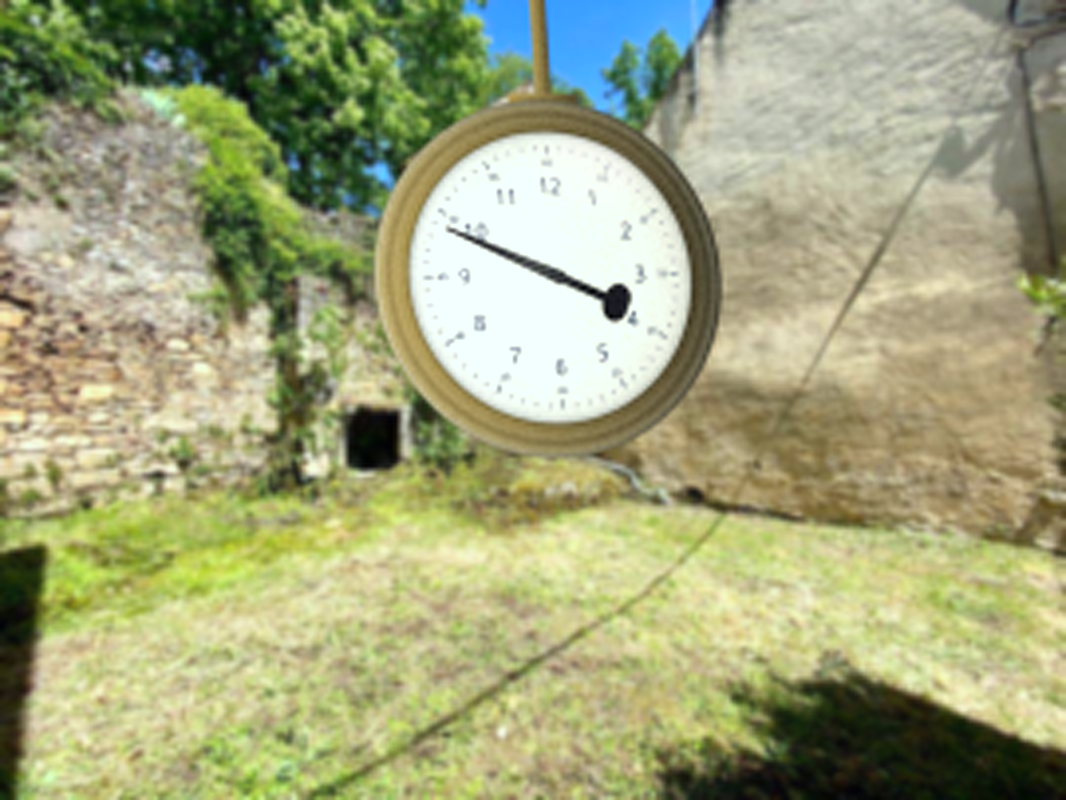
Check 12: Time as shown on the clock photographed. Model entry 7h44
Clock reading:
3h49
